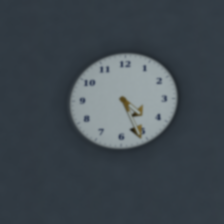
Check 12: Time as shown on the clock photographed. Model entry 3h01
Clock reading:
4h26
